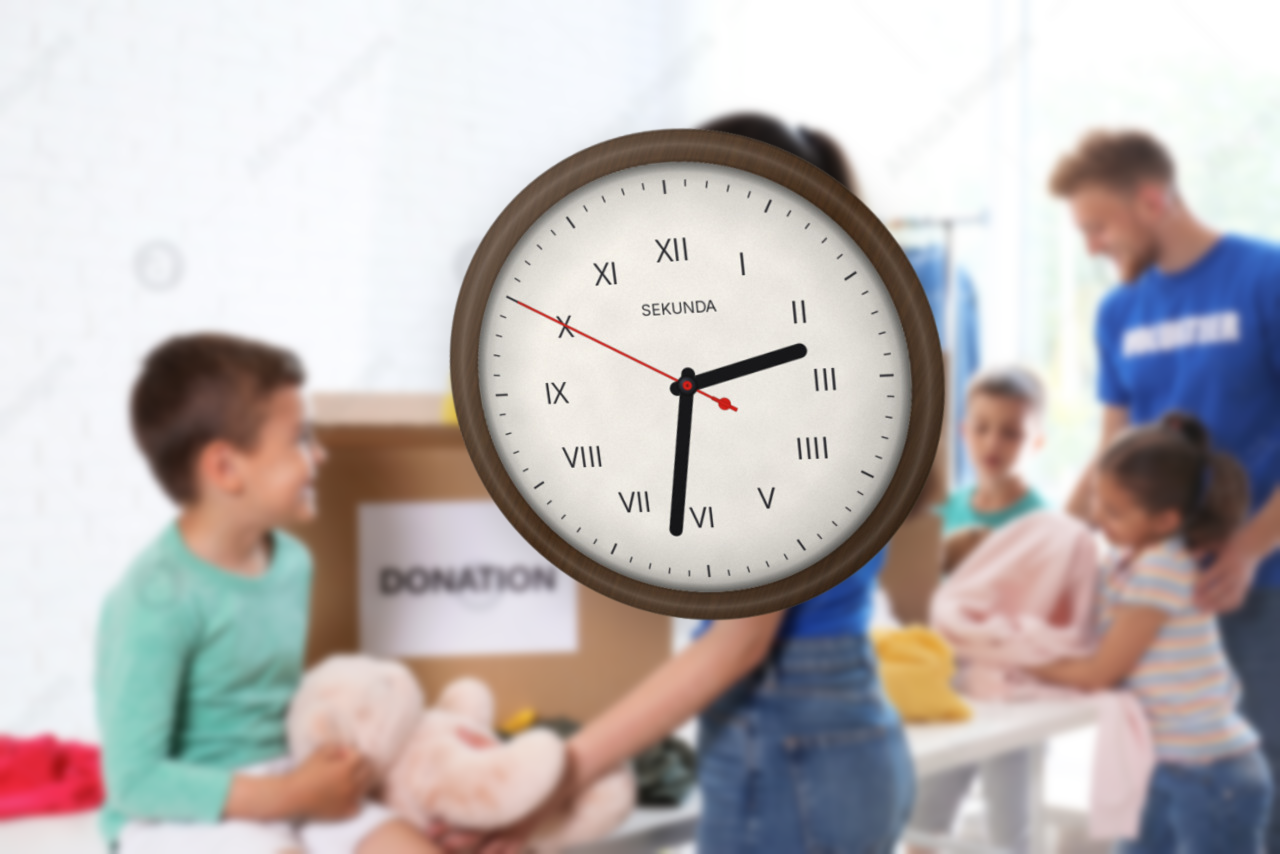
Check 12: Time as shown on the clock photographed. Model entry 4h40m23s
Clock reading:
2h31m50s
